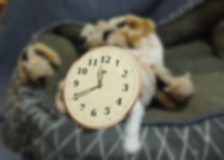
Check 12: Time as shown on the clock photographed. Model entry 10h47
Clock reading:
11h40
